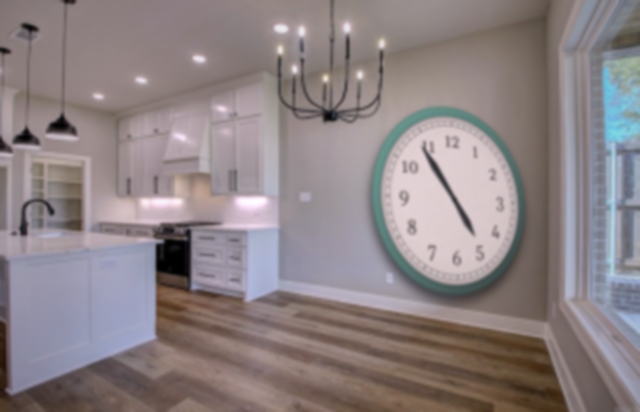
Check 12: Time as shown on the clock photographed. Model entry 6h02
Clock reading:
4h54
